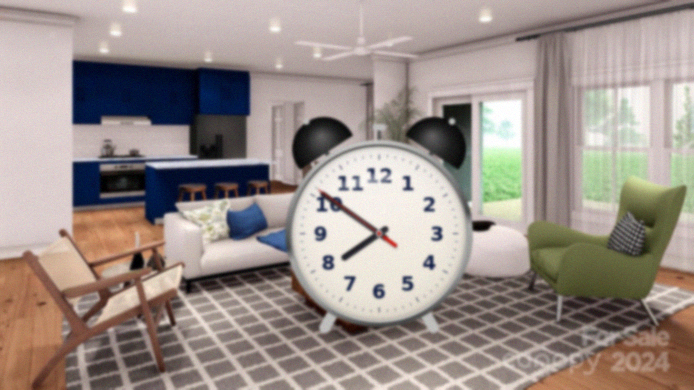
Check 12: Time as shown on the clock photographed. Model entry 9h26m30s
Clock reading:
7h50m51s
